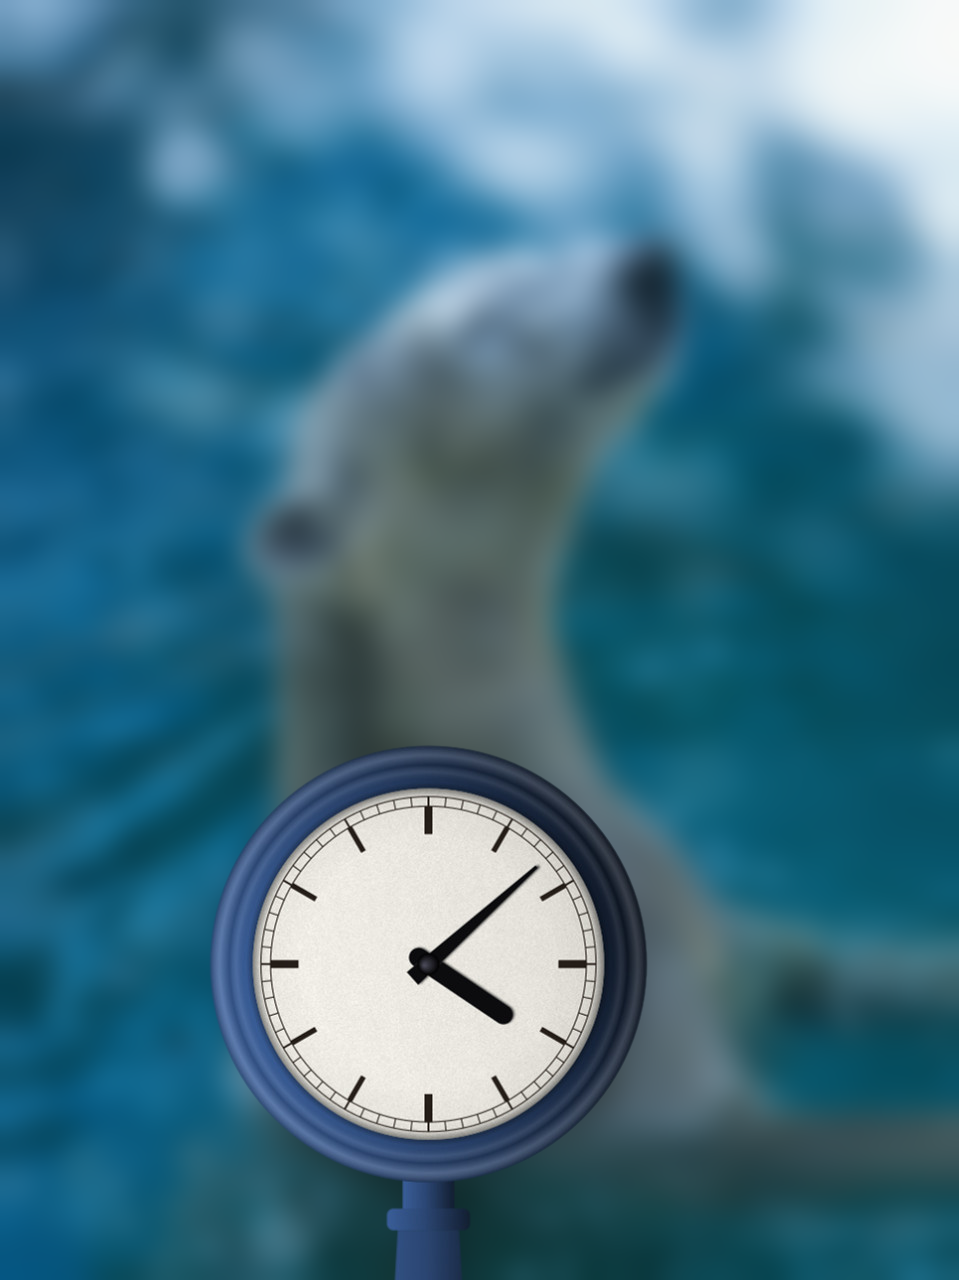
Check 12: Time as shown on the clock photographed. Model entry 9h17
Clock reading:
4h08
